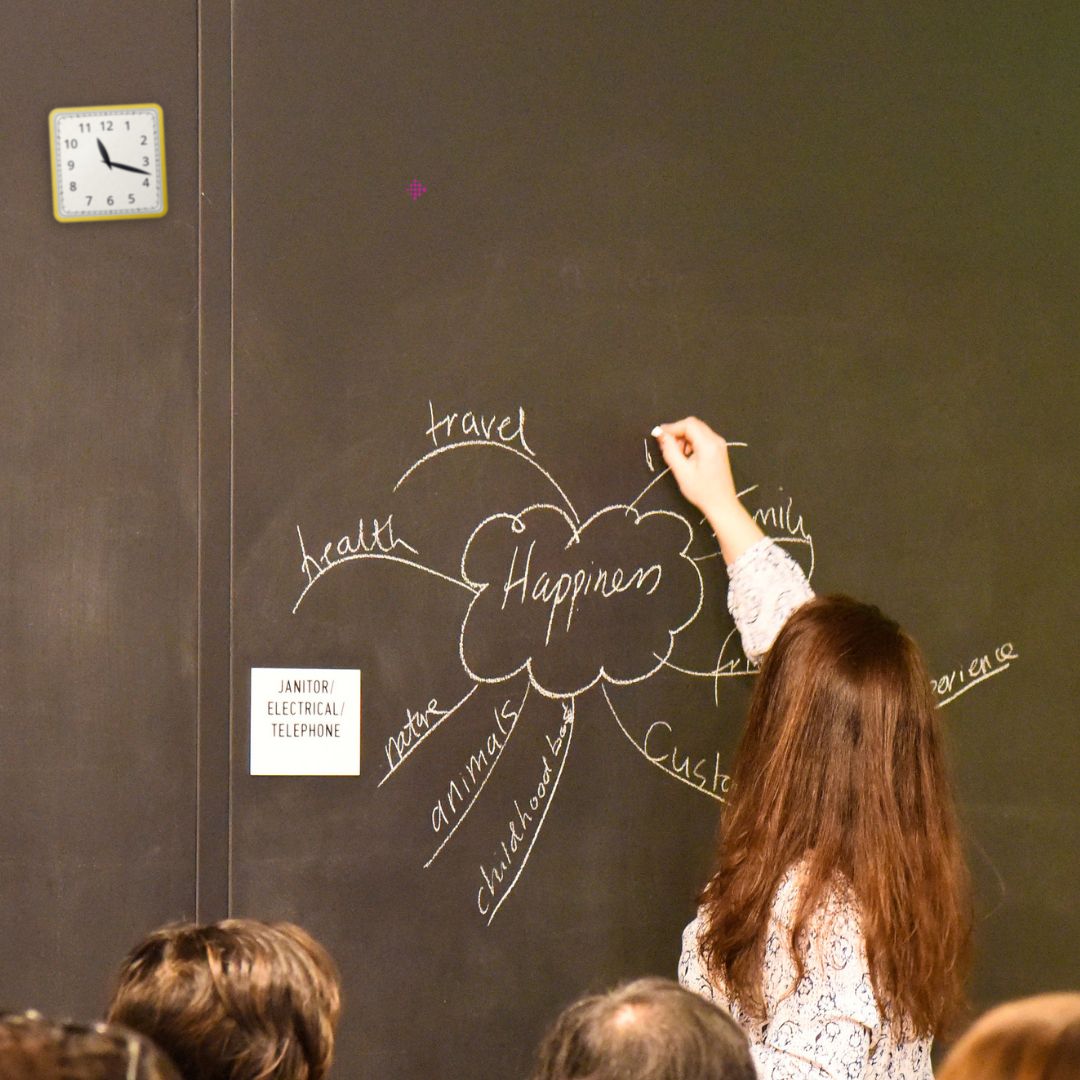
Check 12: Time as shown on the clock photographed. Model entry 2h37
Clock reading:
11h18
